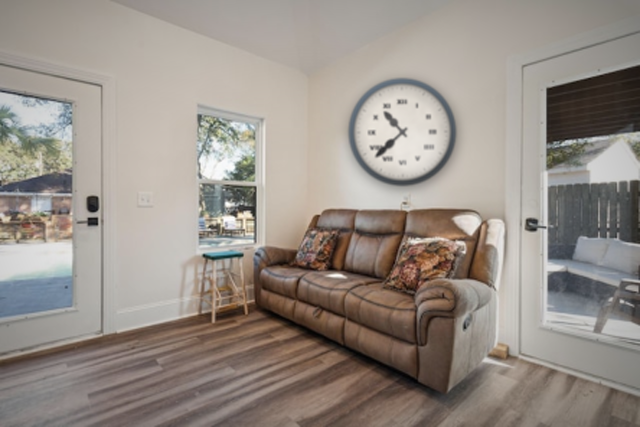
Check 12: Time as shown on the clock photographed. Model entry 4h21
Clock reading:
10h38
